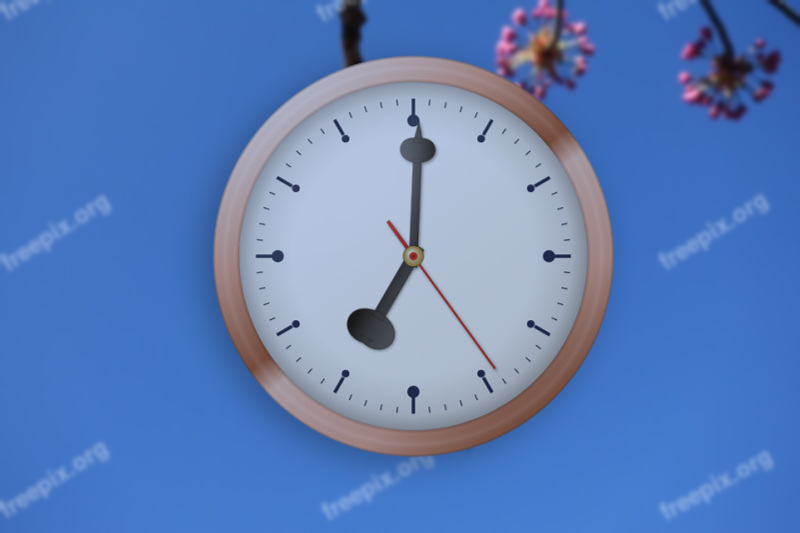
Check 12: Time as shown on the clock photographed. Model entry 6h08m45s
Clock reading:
7h00m24s
